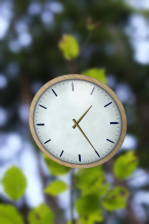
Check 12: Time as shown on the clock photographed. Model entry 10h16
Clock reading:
1h25
